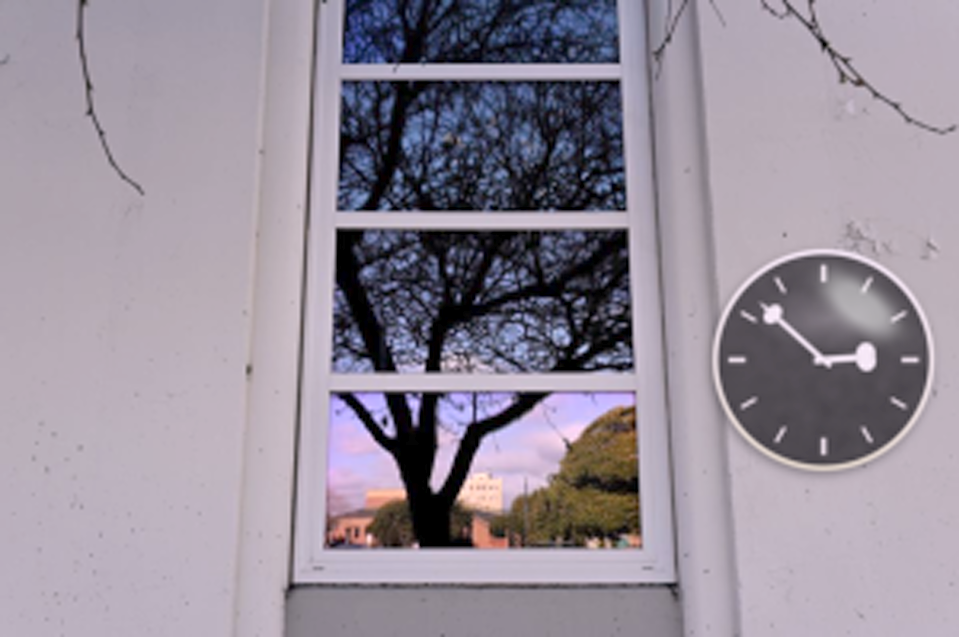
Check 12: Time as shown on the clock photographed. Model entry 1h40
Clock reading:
2h52
